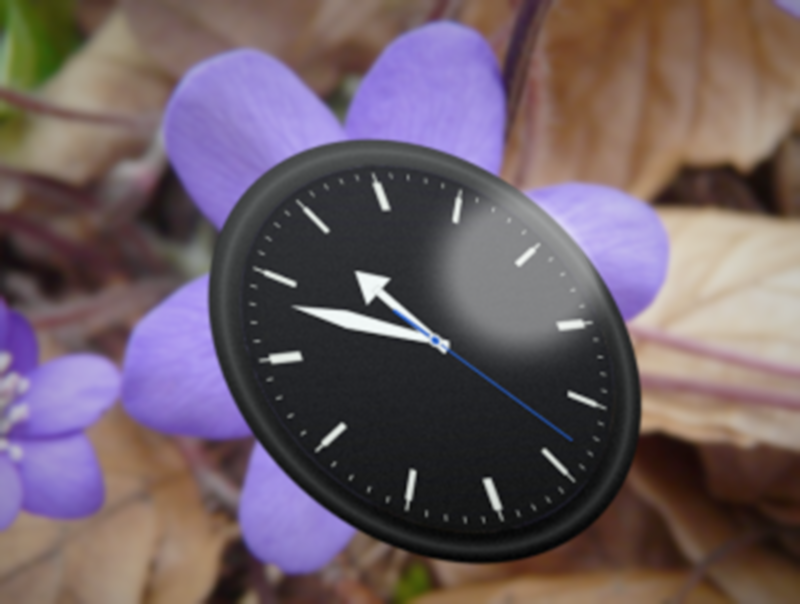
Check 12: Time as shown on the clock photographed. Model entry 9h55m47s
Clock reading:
10h48m23s
